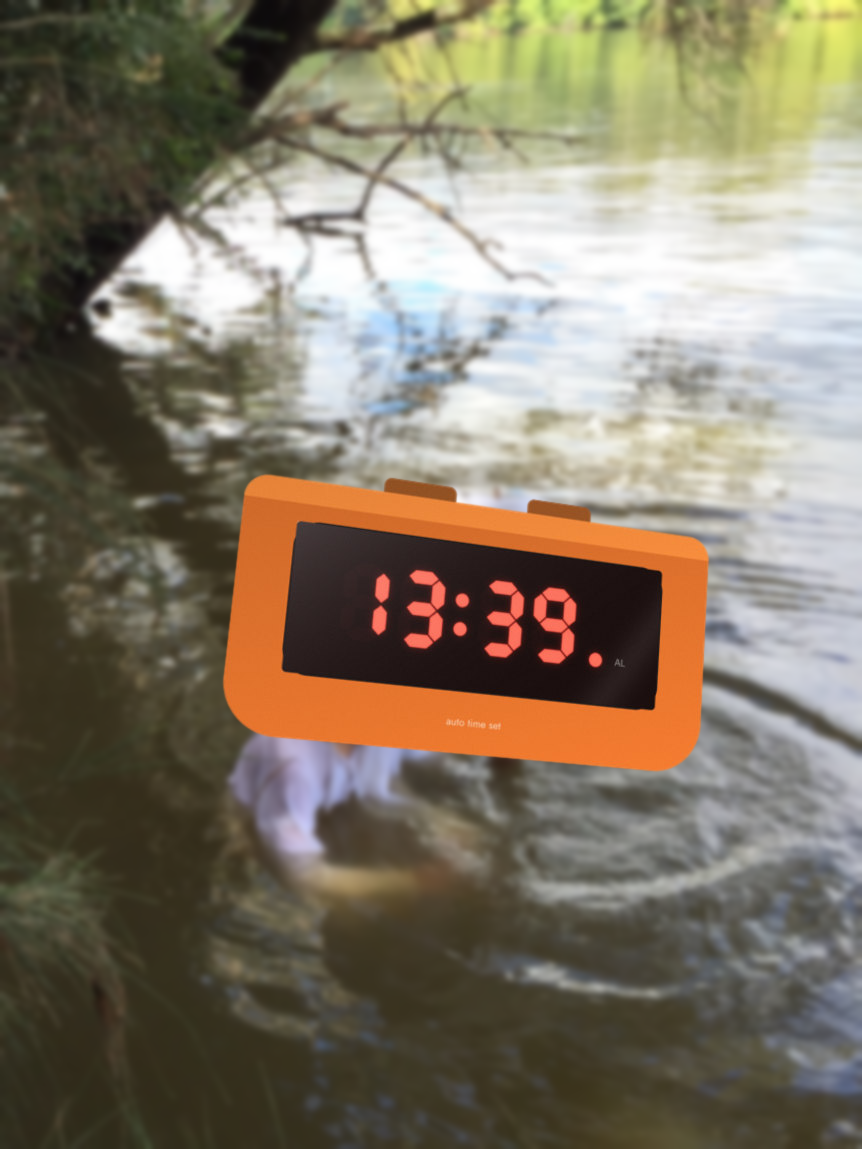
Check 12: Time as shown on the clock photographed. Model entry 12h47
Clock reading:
13h39
